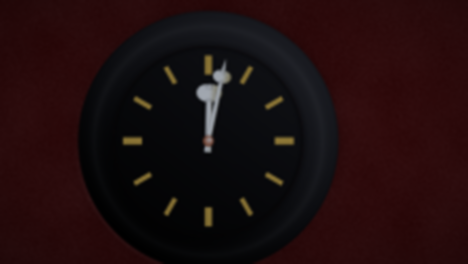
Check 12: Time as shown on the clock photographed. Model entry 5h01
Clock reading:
12h02
